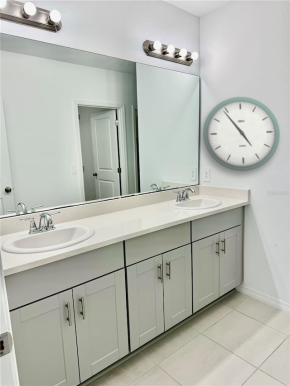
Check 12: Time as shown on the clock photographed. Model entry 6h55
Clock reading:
4h54
